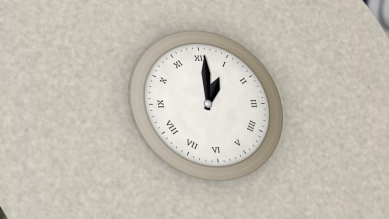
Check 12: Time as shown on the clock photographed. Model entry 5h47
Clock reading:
1h01
